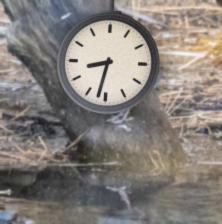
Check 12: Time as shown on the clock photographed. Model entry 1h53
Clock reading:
8h32
